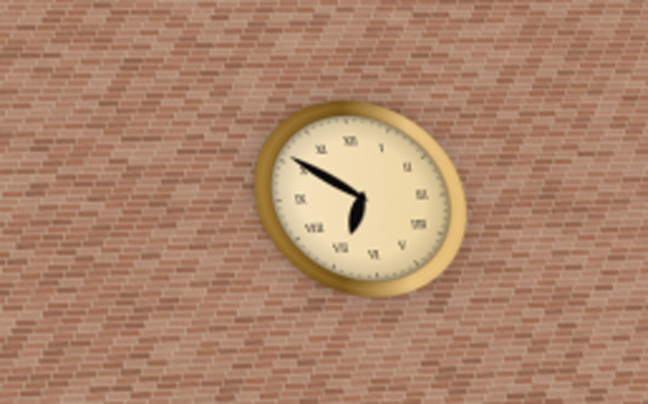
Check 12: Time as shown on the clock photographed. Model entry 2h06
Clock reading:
6h51
